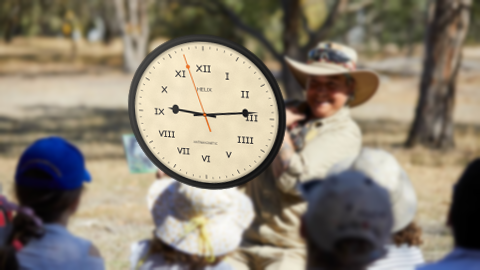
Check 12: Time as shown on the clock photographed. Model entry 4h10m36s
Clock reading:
9h13m57s
